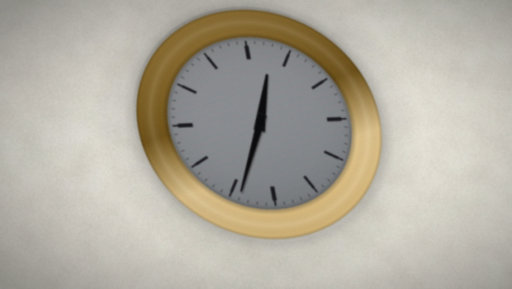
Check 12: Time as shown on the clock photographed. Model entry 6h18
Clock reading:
12h34
